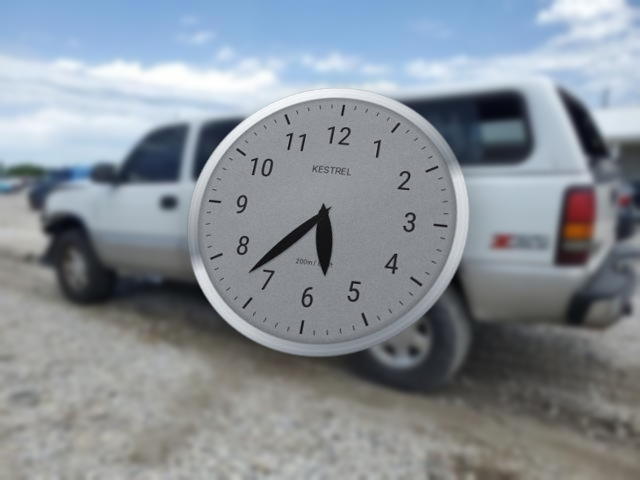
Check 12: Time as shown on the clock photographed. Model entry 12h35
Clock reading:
5h37
